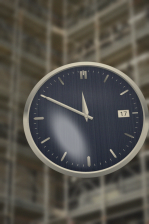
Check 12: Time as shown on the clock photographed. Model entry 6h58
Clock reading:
11h50
